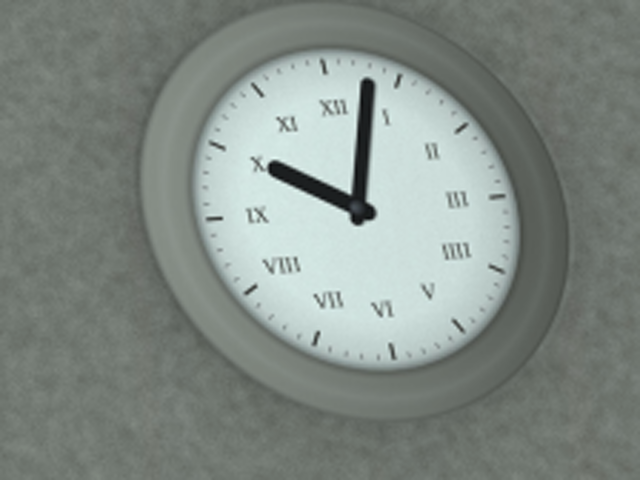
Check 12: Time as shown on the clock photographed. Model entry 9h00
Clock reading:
10h03
